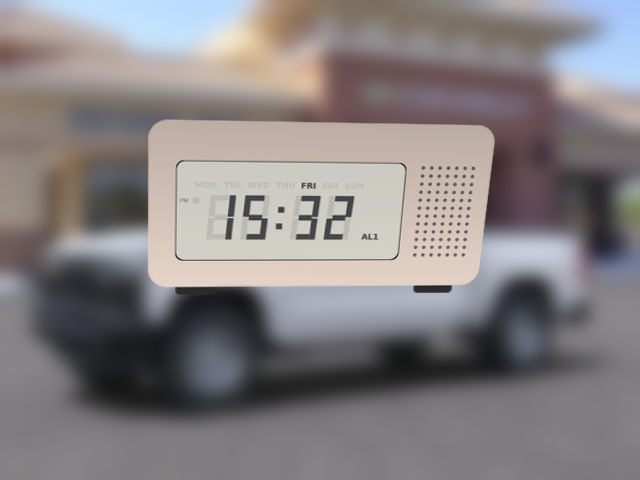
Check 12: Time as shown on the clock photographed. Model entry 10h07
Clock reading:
15h32
